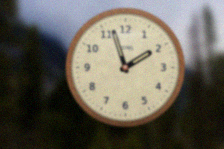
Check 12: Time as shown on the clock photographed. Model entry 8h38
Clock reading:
1h57
